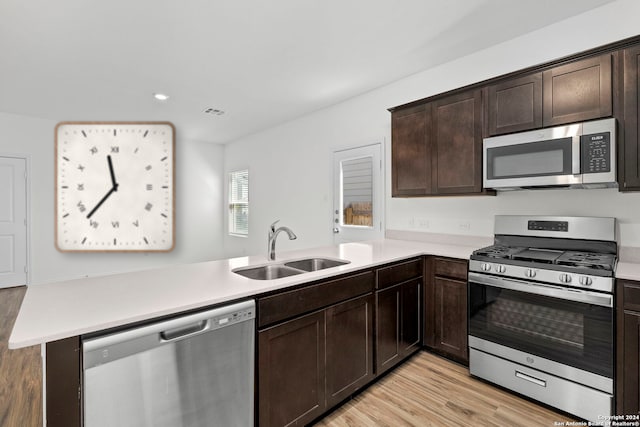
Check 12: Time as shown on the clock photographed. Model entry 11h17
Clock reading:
11h37
